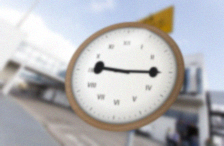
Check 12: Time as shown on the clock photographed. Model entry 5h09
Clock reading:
9h15
